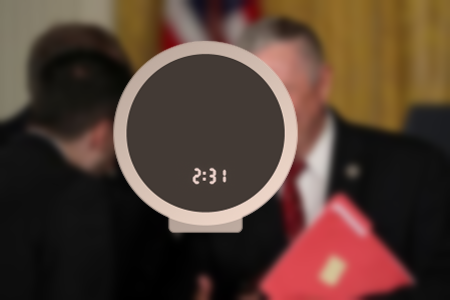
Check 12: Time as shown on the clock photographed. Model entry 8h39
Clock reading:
2h31
